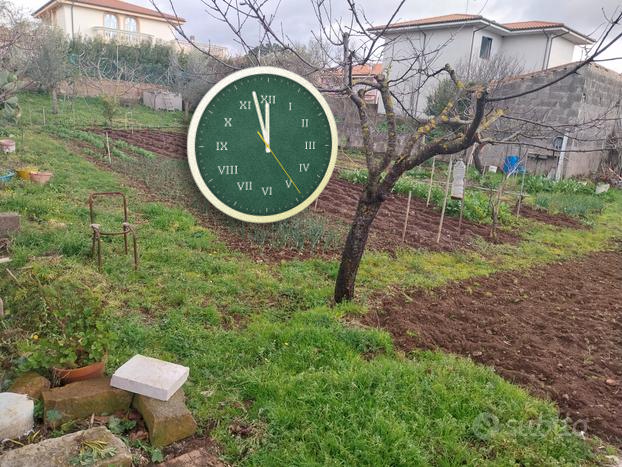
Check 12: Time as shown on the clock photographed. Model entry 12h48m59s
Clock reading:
11h57m24s
